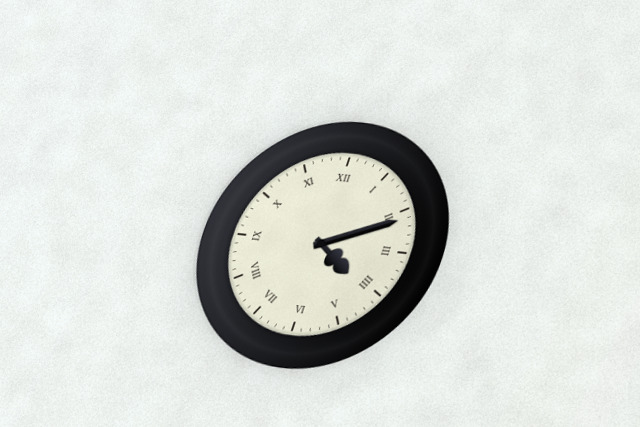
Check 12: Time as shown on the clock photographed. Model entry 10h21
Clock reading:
4h11
